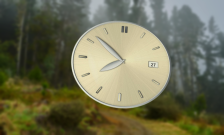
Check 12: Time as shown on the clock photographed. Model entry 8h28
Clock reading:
7h52
